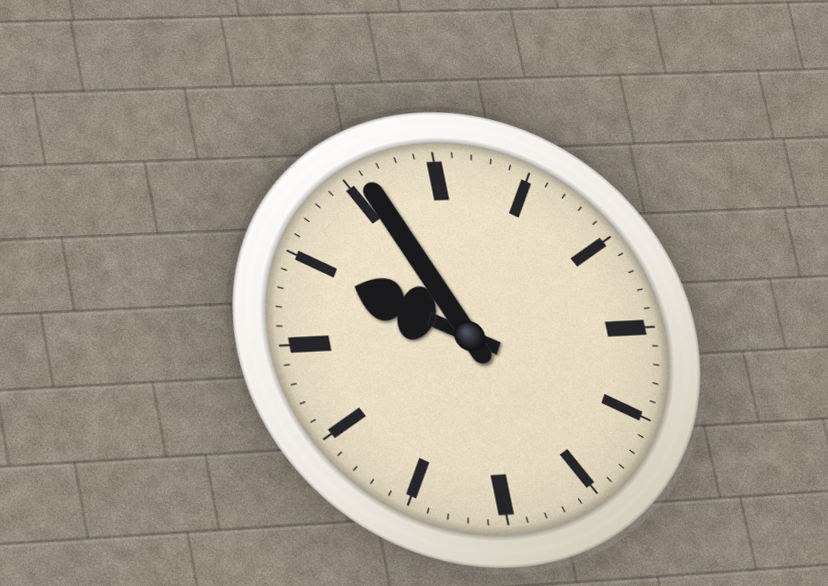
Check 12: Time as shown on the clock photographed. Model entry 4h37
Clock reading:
9h56
